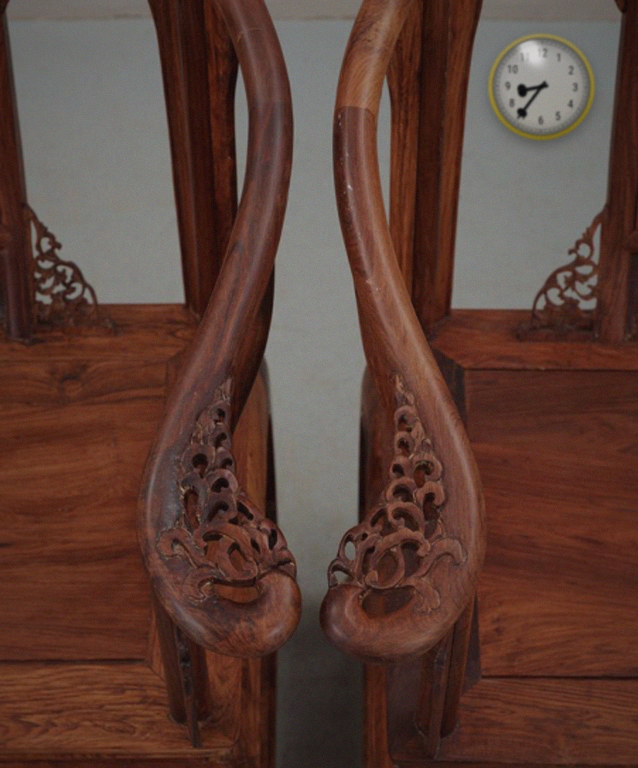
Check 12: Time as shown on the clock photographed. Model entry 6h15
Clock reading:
8h36
